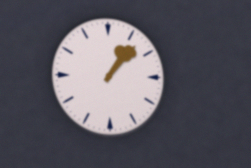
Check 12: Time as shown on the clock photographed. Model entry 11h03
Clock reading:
1h07
